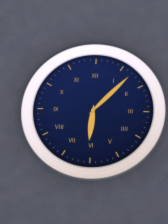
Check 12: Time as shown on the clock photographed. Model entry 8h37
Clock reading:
6h07
